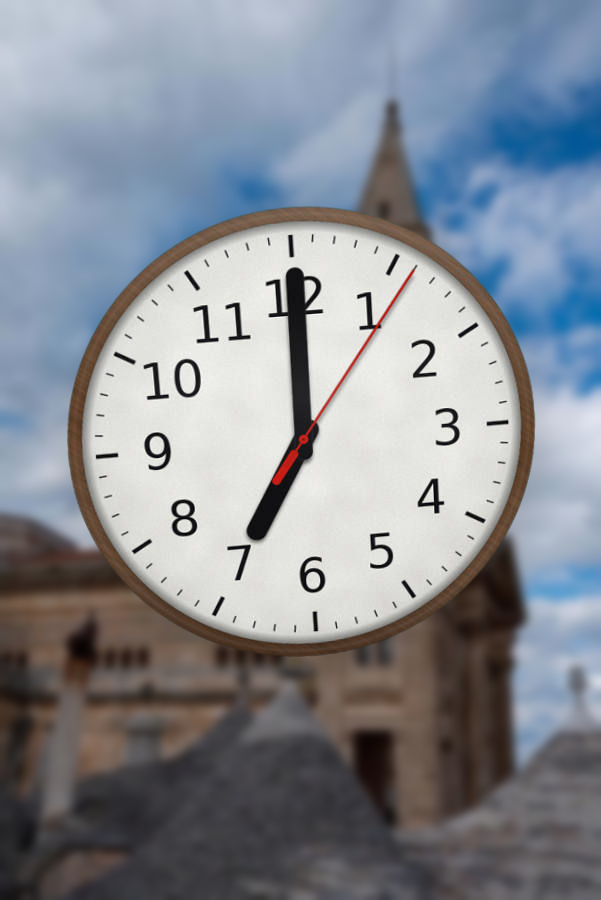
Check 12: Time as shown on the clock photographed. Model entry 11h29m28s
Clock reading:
7h00m06s
